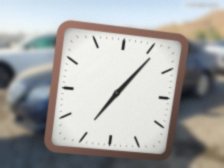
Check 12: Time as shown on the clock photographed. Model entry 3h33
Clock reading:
7h06
